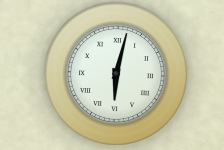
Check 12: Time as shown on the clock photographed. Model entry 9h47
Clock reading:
6h02
